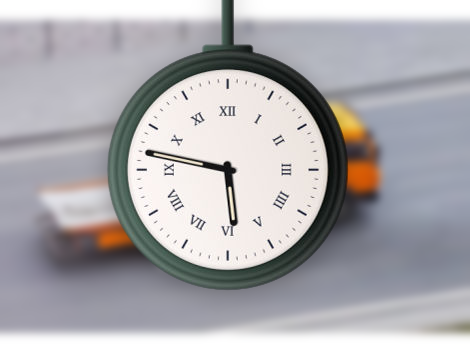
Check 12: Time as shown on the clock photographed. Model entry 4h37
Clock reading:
5h47
